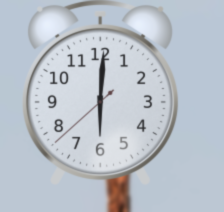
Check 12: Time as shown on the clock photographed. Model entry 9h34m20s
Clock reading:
6h00m38s
